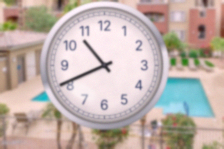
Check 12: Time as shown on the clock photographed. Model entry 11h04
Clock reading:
10h41
